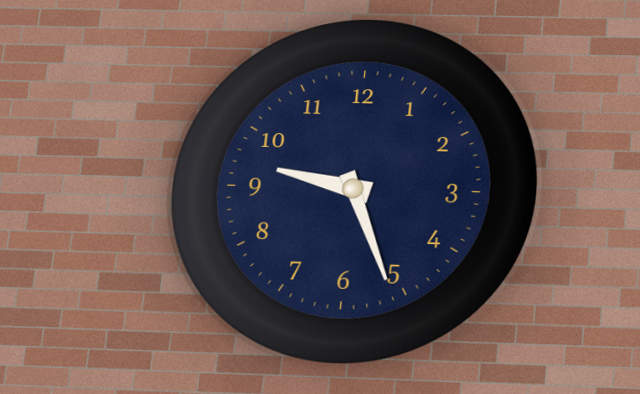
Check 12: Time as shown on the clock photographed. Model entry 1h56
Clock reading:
9h26
